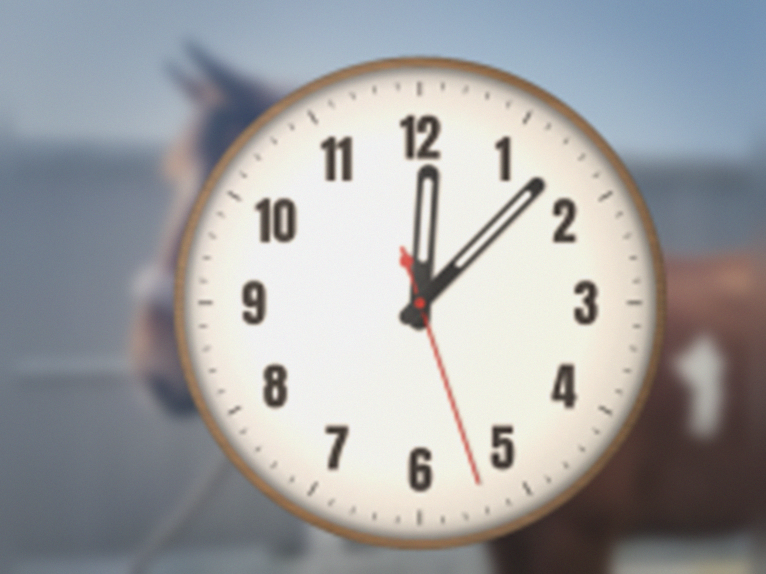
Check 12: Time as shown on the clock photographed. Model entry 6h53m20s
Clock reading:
12h07m27s
